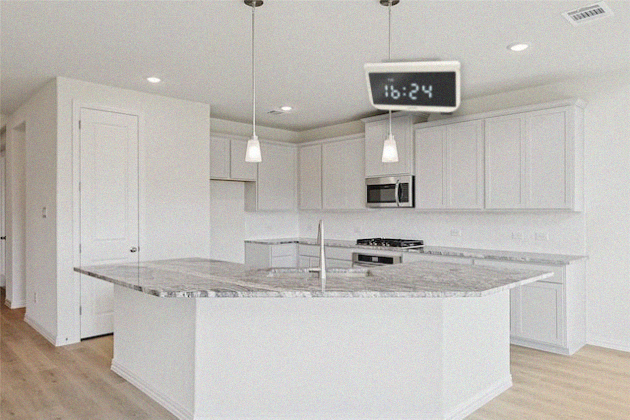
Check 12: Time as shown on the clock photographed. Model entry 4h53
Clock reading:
16h24
